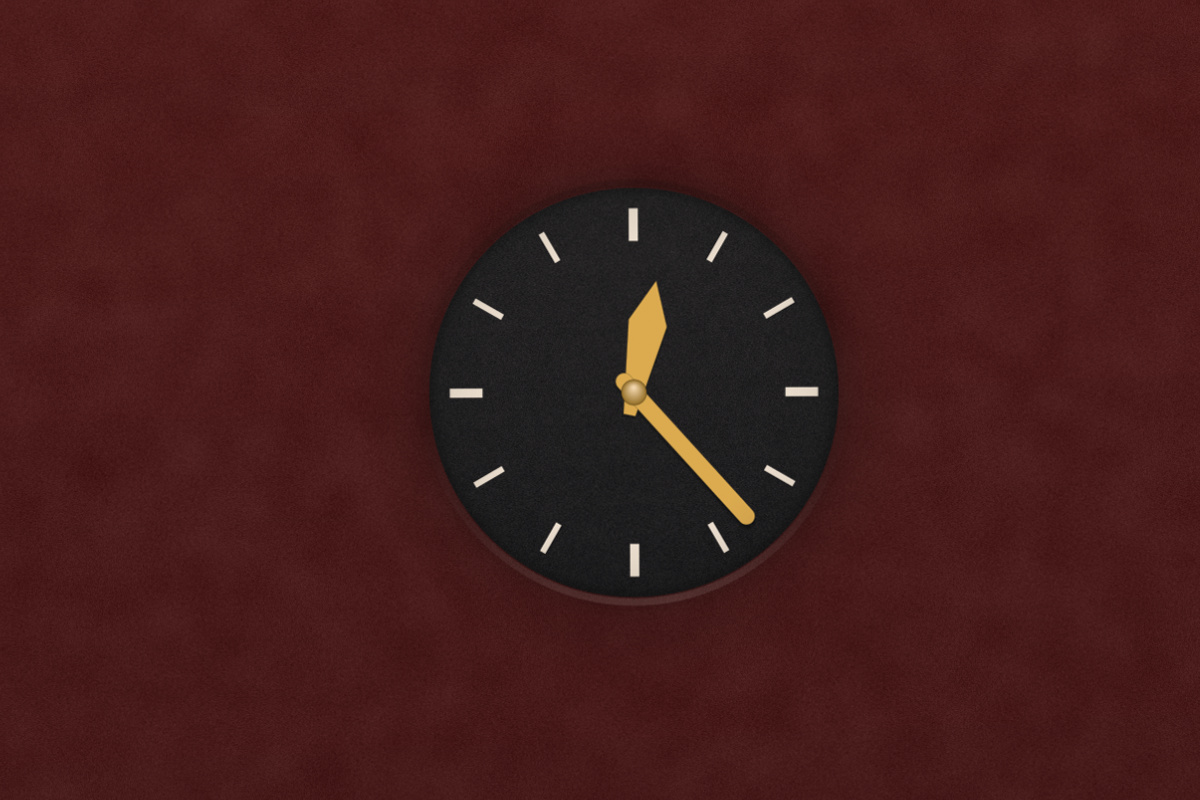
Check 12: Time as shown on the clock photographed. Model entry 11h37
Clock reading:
12h23
